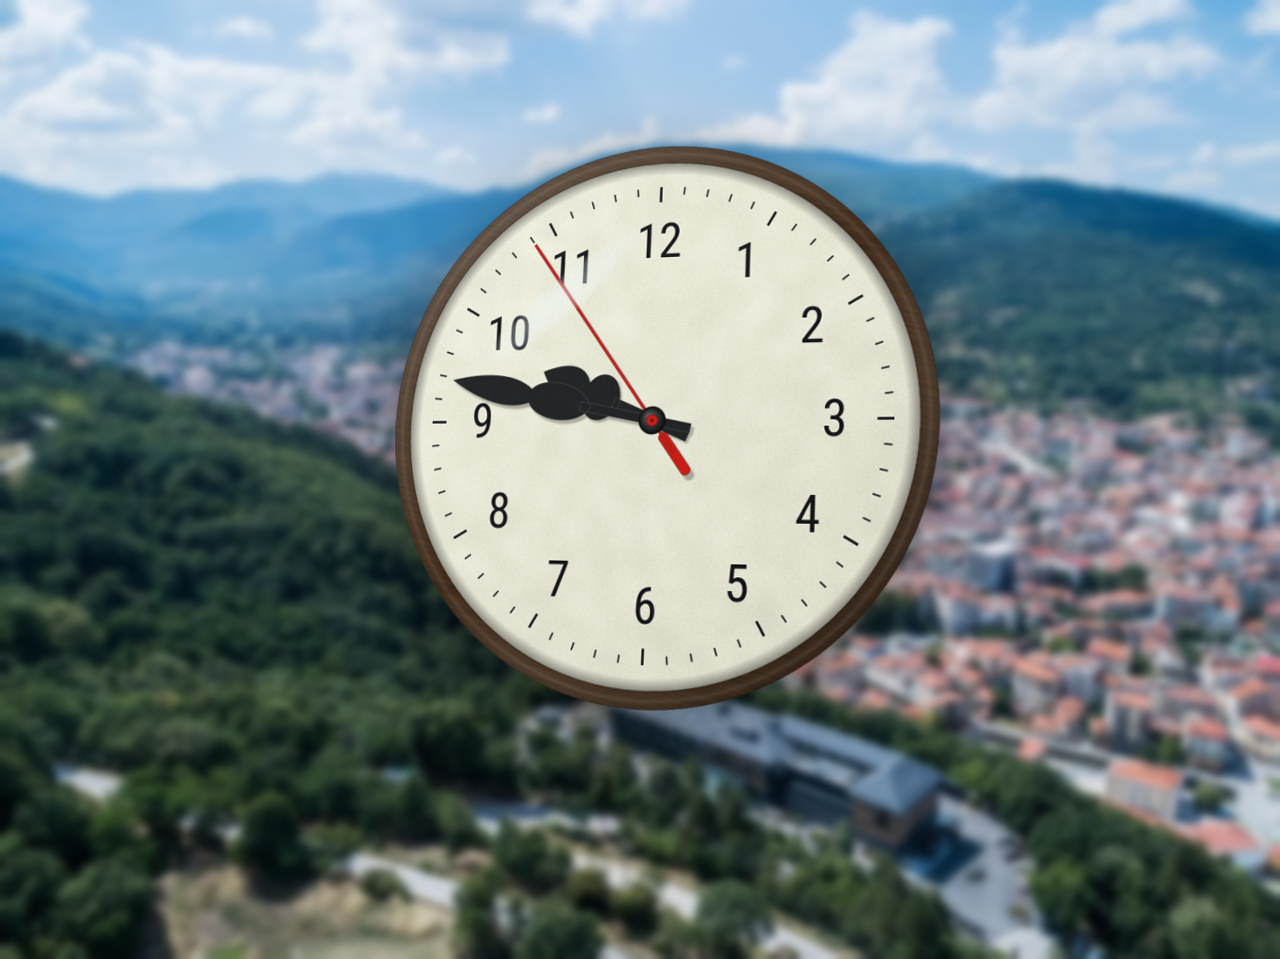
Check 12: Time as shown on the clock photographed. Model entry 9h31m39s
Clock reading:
9h46m54s
